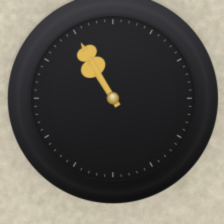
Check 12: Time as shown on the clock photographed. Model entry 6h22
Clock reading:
10h55
